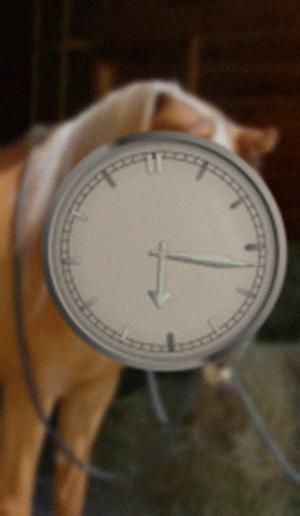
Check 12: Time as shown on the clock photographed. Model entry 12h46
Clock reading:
6h17
